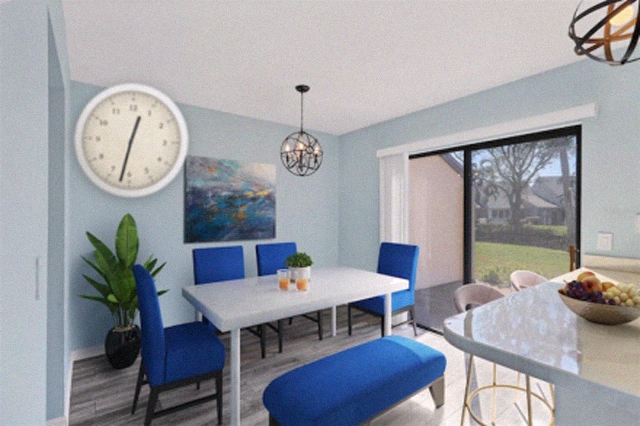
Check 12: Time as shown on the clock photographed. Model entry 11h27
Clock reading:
12h32
